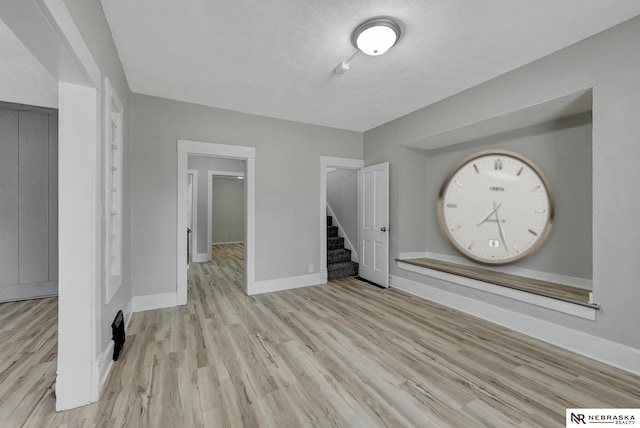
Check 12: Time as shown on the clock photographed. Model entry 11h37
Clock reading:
7h27
